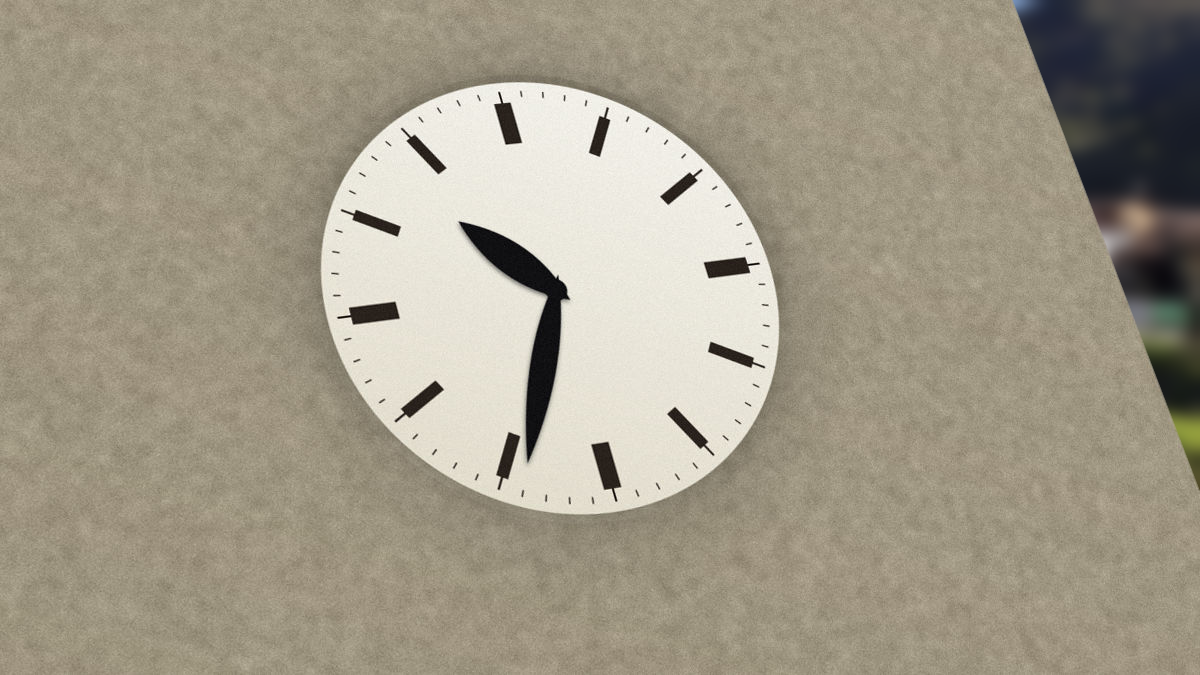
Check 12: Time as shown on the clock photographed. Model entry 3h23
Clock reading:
10h34
